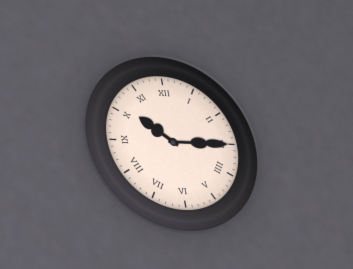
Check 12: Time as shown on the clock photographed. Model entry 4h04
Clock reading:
10h15
